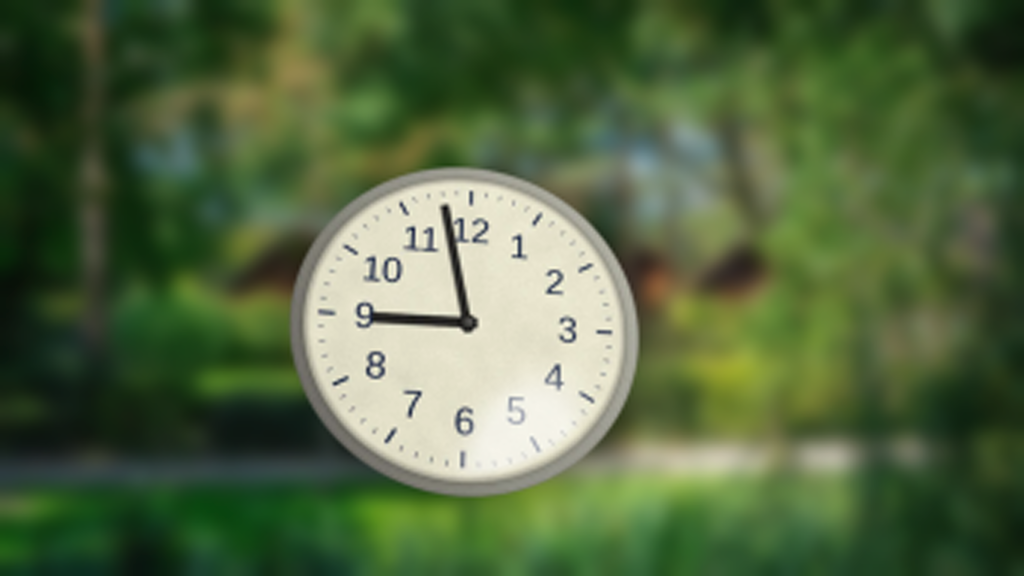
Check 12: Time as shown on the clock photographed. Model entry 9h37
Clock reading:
8h58
